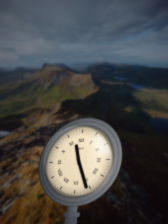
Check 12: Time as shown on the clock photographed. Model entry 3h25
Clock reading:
11h26
